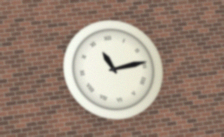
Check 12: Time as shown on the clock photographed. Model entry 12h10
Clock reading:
11h14
